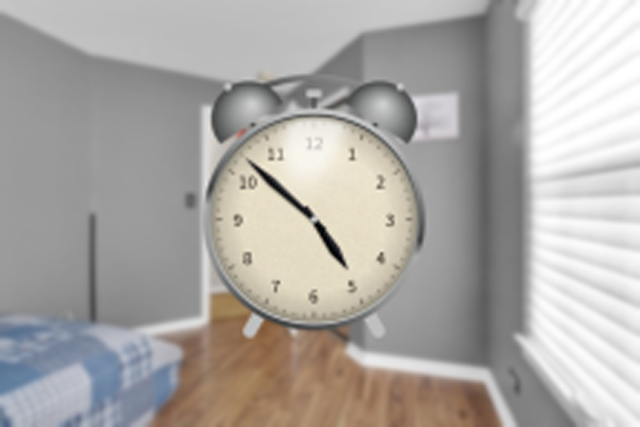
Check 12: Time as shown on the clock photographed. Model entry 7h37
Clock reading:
4h52
